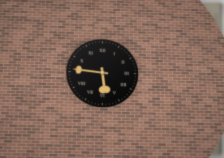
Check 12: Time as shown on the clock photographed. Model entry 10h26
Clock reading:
5h46
